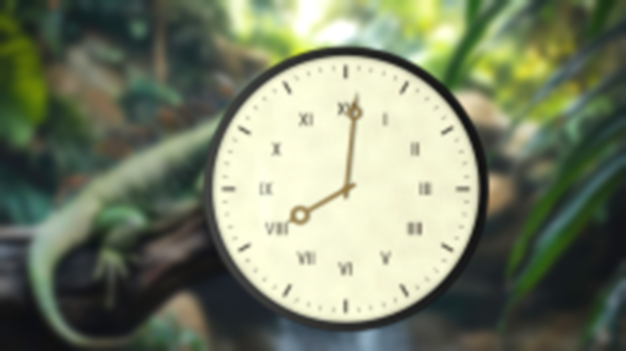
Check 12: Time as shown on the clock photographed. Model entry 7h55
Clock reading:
8h01
